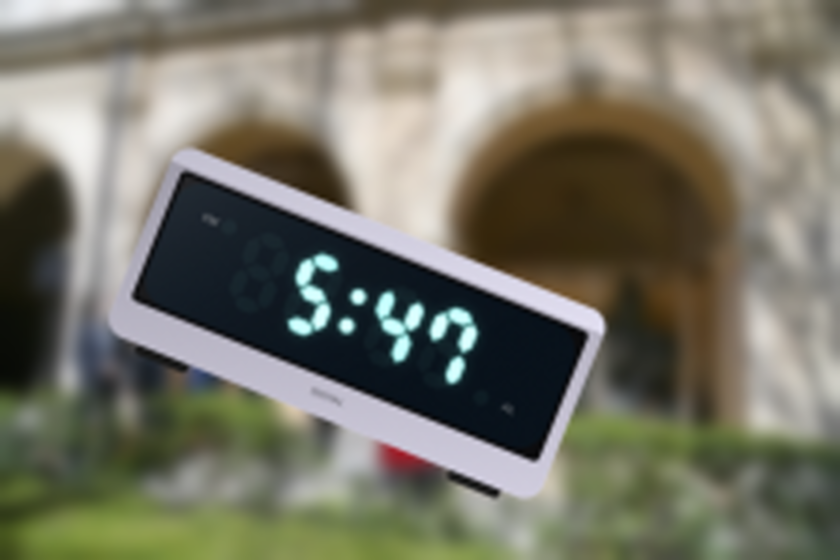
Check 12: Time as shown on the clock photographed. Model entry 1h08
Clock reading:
5h47
